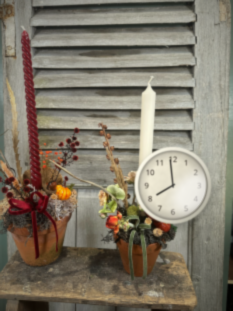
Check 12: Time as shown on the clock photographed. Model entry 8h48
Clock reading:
7h59
